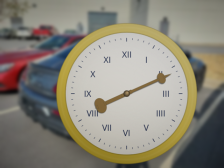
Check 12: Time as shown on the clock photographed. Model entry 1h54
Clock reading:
8h11
